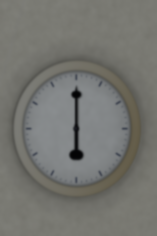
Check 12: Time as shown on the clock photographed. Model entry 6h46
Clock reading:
6h00
